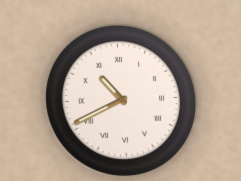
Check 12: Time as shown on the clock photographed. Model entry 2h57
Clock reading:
10h41
